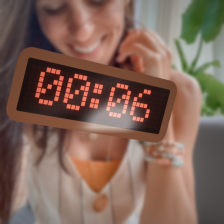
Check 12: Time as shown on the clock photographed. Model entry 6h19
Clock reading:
0h06
